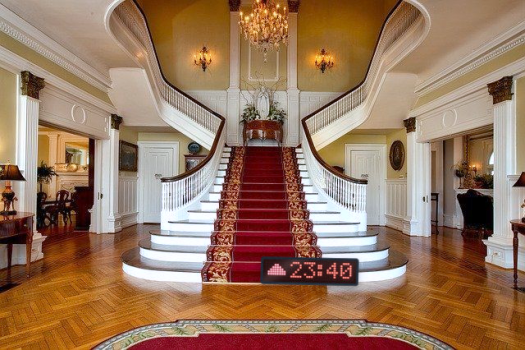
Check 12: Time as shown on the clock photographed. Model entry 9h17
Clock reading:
23h40
